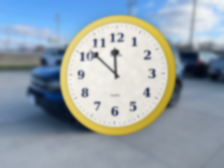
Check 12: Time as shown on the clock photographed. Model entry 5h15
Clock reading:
11h52
